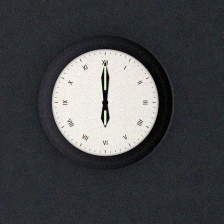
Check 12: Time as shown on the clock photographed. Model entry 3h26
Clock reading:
6h00
